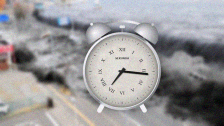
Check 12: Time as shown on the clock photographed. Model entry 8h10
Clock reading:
7h16
